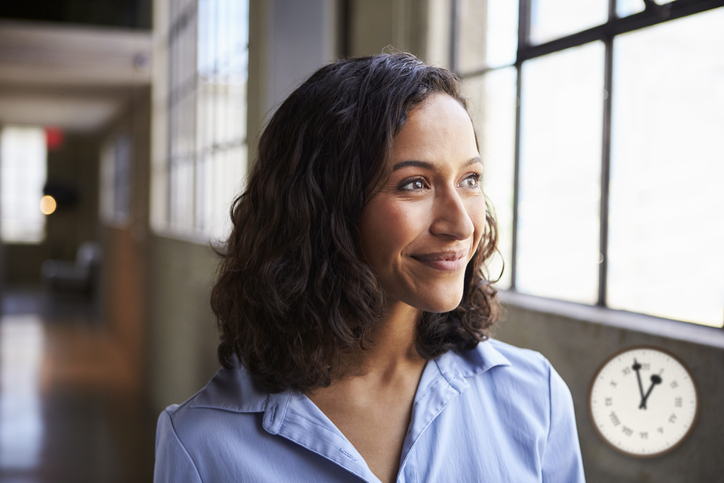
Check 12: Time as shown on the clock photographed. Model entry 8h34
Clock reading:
12h58
